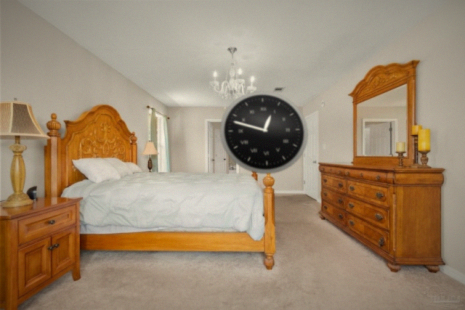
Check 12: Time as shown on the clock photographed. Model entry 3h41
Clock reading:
12h48
